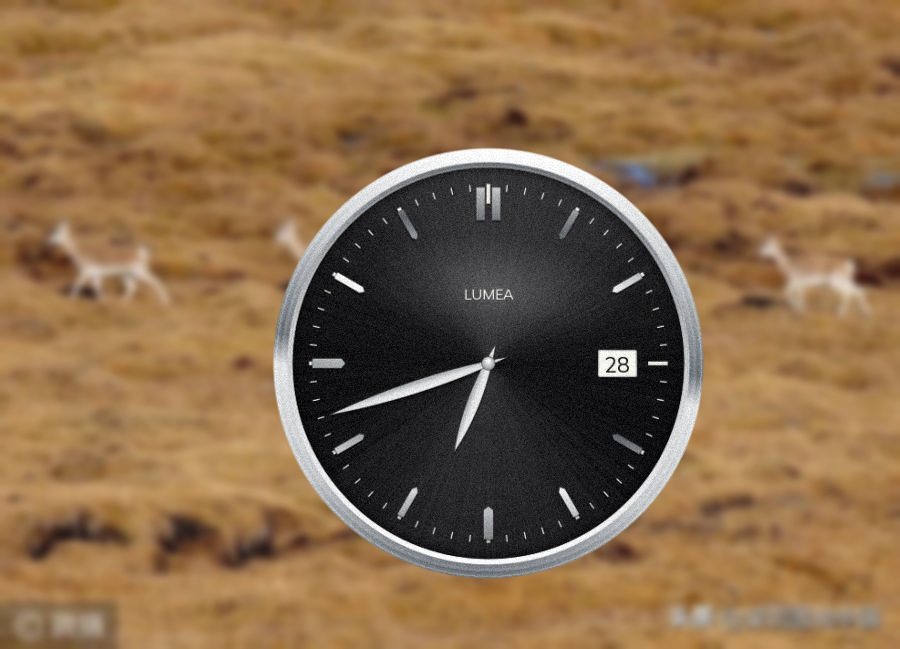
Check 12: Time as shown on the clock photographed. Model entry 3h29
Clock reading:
6h42
